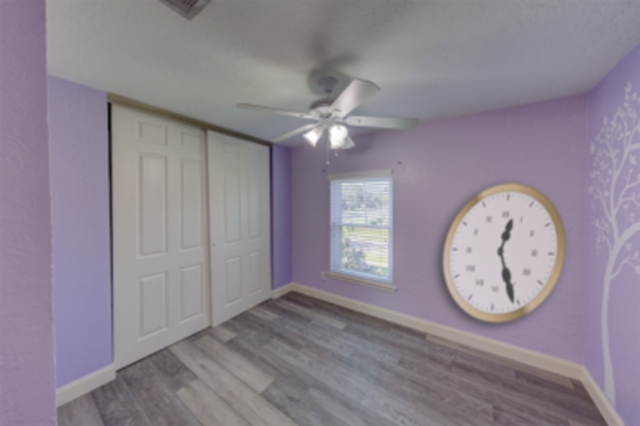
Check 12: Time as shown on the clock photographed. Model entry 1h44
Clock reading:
12h26
